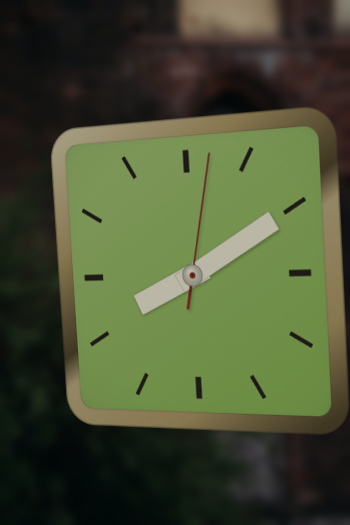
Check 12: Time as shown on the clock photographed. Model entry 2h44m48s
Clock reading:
8h10m02s
